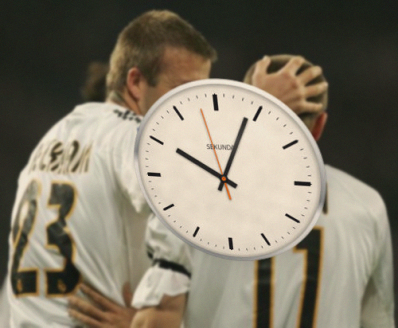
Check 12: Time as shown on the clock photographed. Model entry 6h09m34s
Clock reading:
10h03m58s
